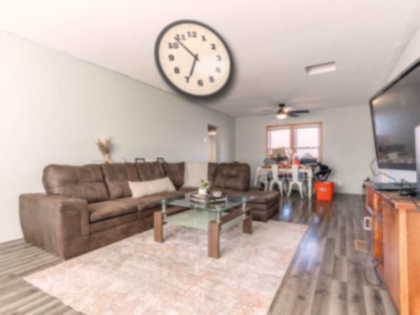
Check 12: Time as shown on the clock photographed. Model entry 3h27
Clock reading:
6h53
